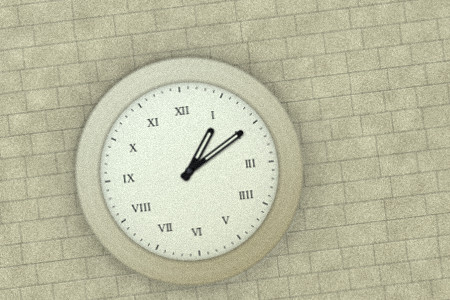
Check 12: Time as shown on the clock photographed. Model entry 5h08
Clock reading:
1h10
